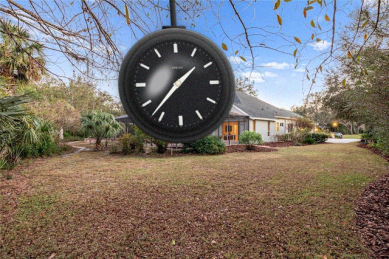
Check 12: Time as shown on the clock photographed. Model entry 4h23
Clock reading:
1h37
